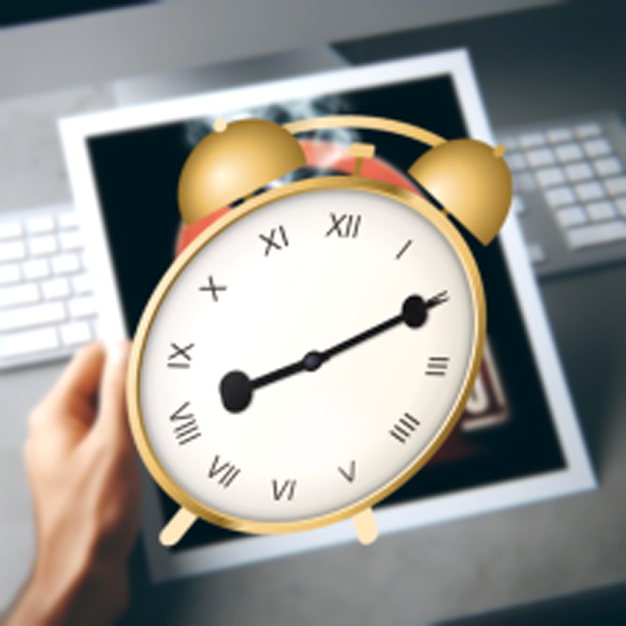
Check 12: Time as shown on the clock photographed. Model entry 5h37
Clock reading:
8h10
